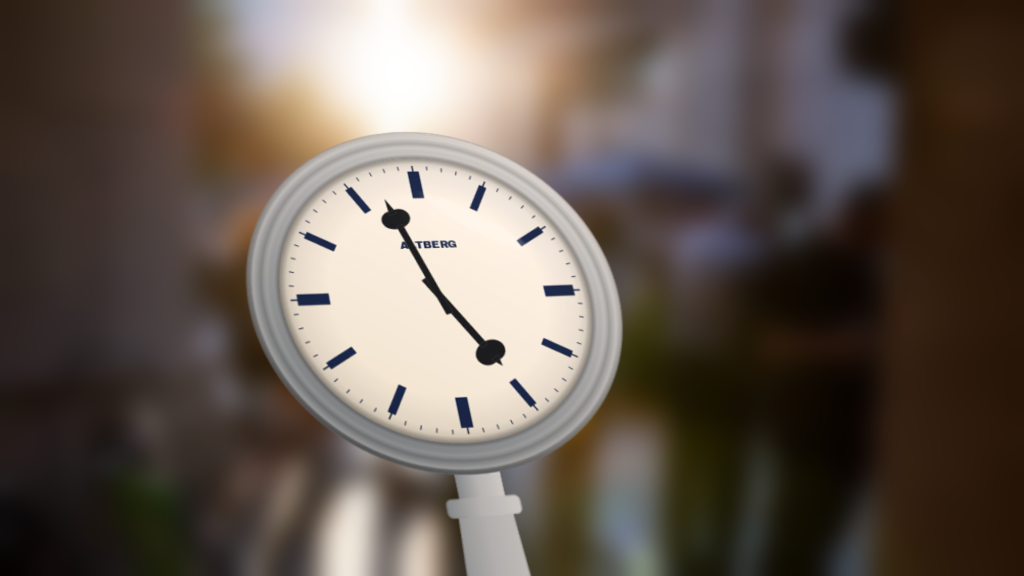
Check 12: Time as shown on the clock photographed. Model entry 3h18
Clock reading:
4h57
